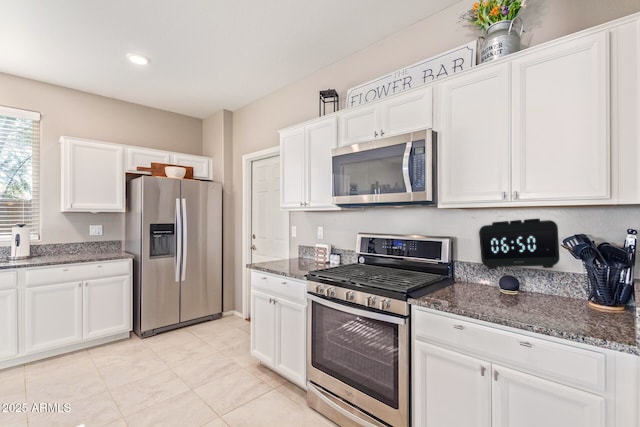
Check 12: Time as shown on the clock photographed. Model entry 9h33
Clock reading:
6h50
